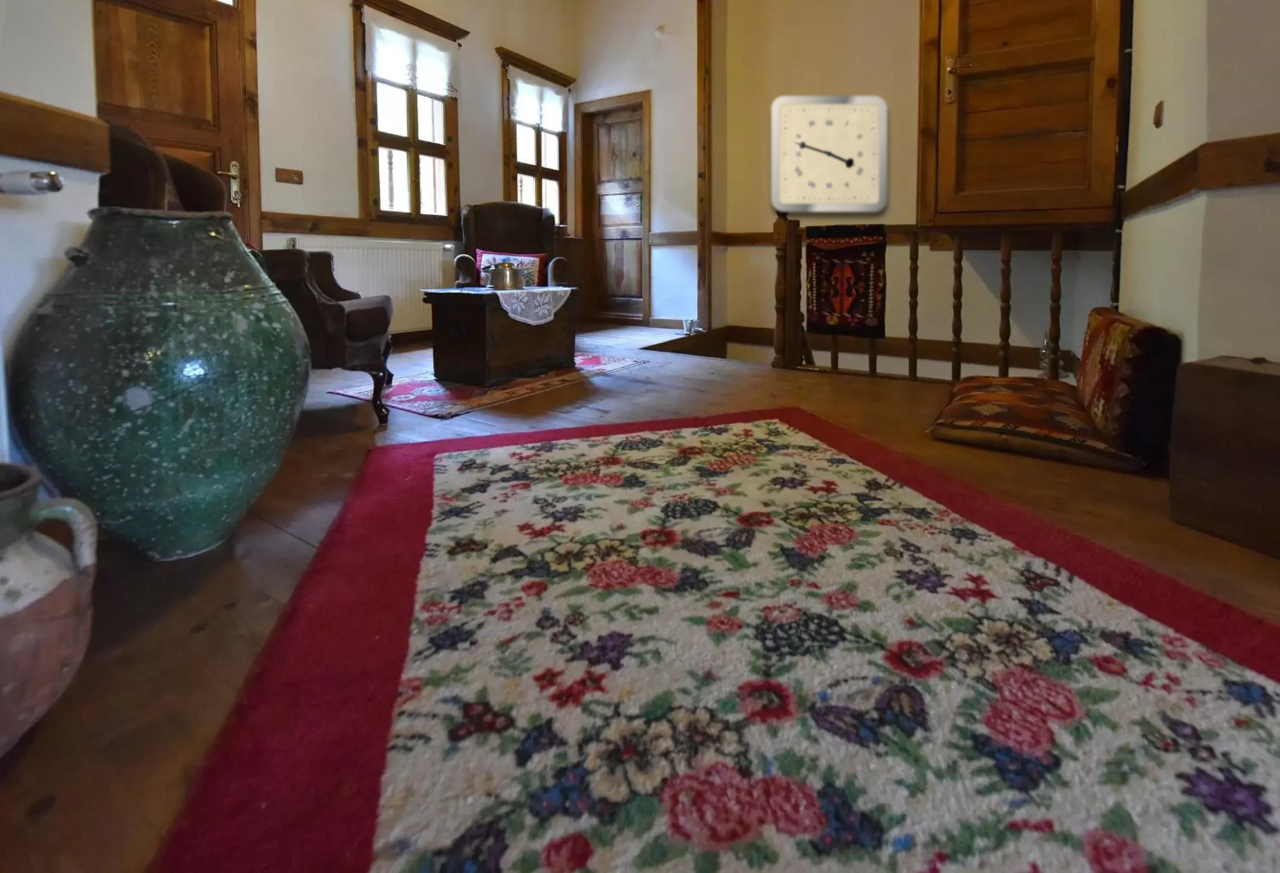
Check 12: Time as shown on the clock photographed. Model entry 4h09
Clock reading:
3h48
